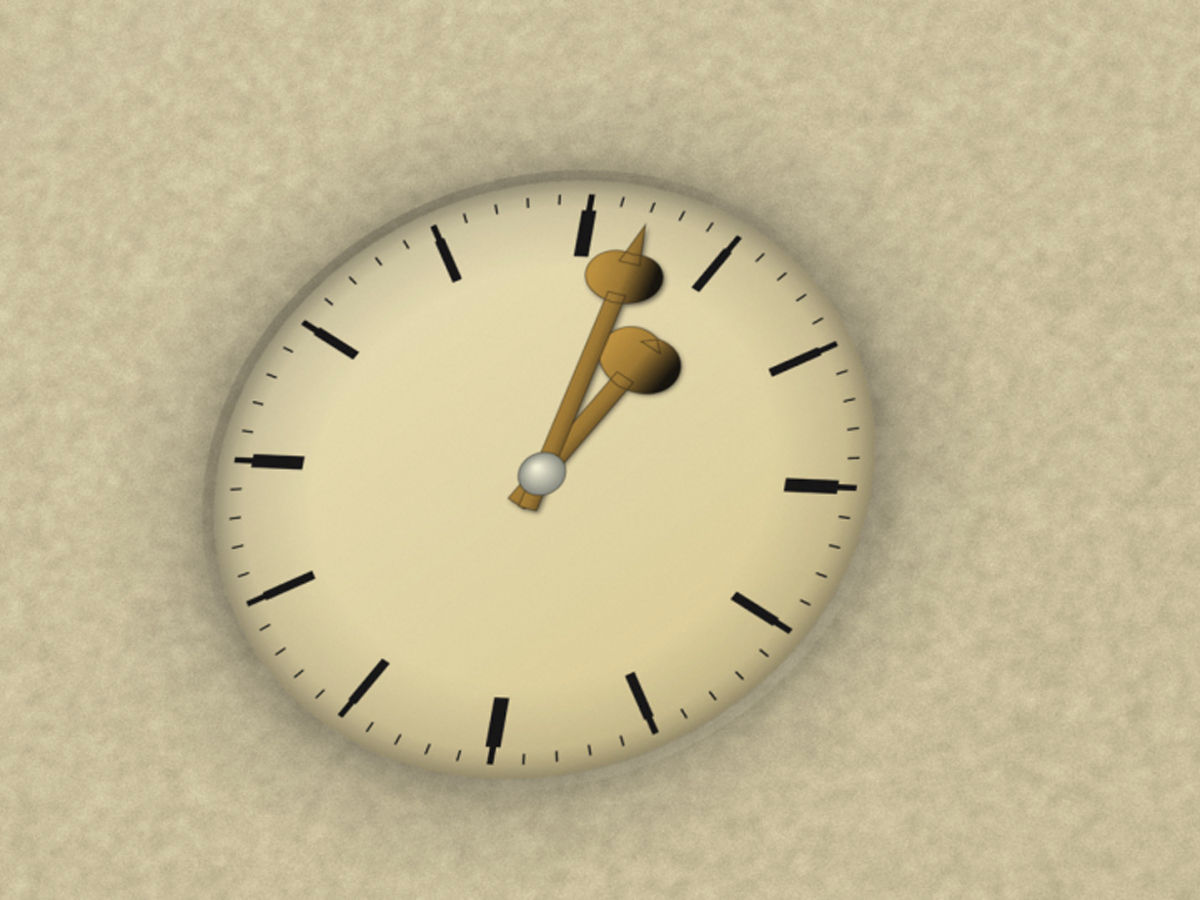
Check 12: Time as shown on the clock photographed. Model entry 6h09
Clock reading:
1h02
